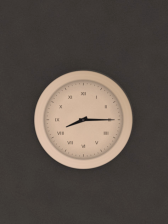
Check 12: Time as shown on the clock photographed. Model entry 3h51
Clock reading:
8h15
